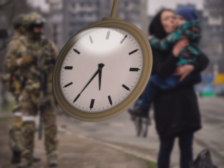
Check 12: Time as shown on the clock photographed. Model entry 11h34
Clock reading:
5h35
